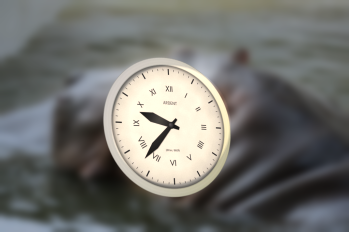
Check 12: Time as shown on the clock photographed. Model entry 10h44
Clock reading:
9h37
